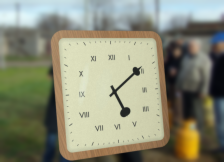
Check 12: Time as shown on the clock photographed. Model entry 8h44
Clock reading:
5h09
